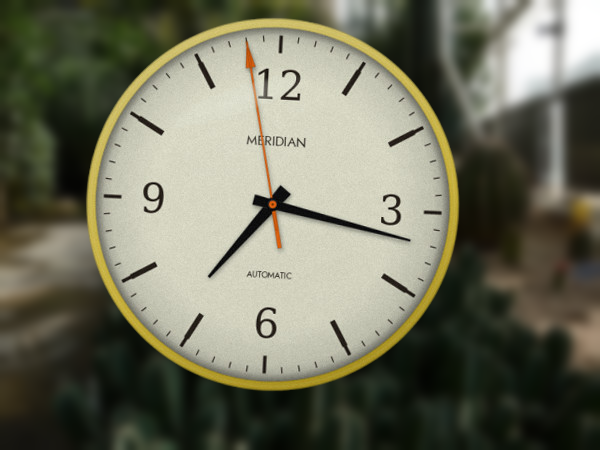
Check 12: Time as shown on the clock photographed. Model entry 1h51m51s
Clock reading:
7h16m58s
